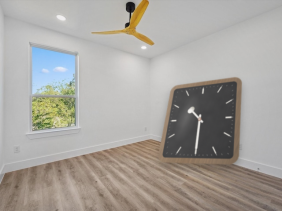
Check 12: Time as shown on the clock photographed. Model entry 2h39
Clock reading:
10h30
